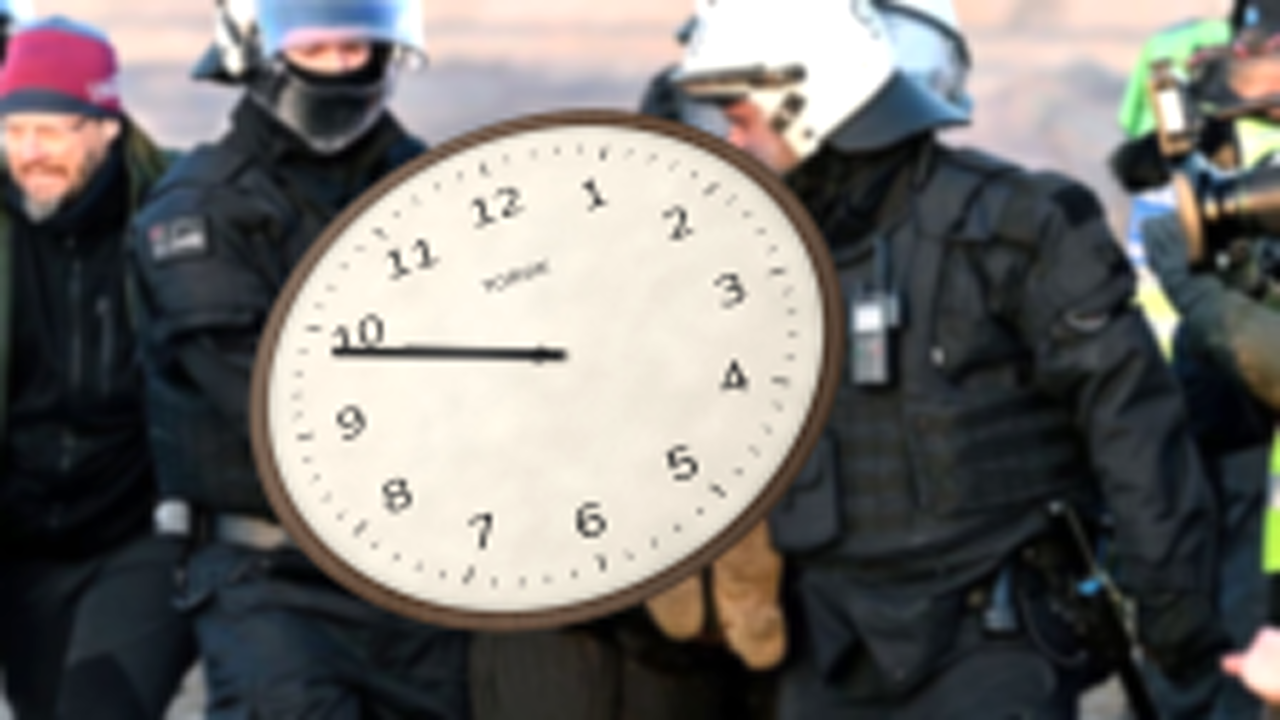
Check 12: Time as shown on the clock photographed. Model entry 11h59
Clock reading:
9h49
